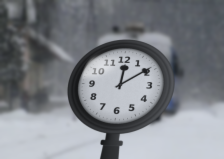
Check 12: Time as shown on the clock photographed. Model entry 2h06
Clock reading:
12h09
